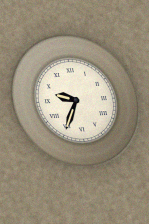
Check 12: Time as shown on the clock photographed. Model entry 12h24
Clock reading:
9h35
